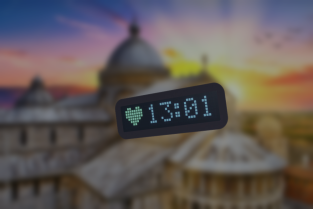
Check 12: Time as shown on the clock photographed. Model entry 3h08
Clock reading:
13h01
